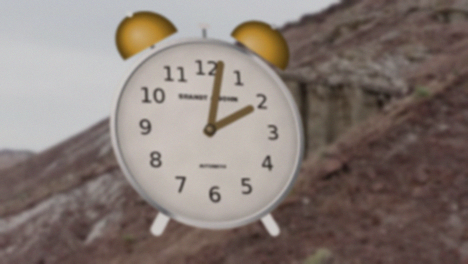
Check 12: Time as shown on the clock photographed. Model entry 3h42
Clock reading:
2h02
